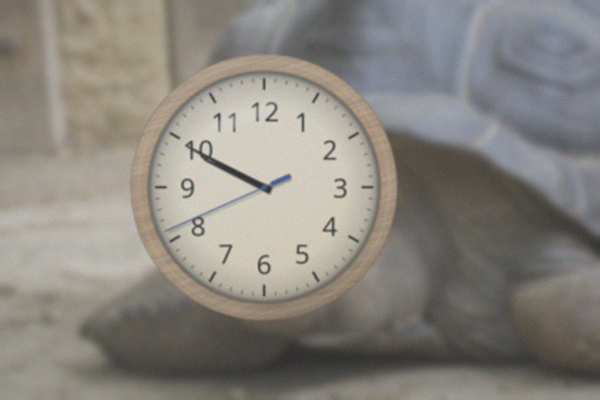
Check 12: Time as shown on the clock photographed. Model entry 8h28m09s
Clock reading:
9h49m41s
